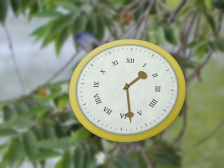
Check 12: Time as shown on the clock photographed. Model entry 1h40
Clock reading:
1h28
